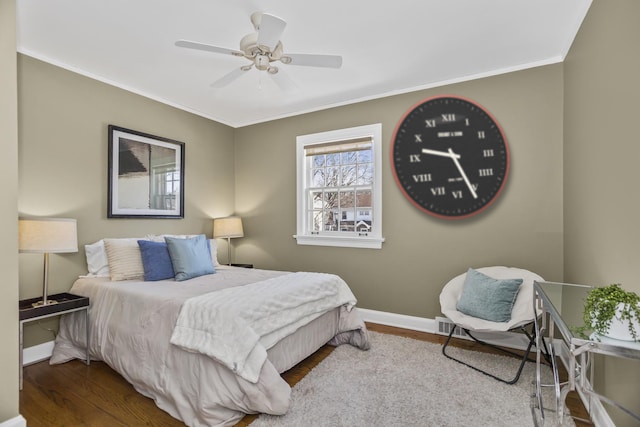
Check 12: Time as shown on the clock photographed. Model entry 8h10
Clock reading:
9h26
